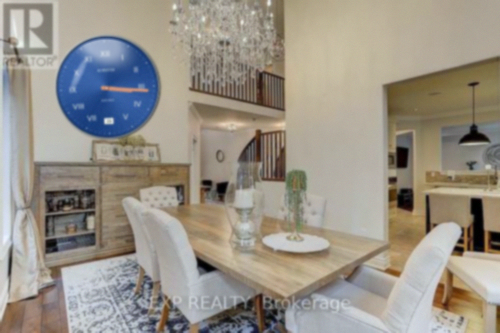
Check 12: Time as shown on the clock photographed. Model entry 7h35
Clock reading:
3h16
